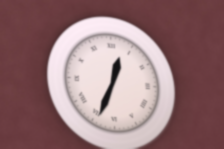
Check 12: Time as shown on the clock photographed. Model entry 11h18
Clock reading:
12h34
